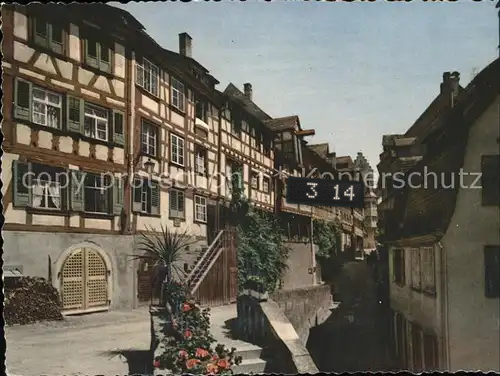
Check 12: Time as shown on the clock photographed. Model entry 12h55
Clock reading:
3h14
